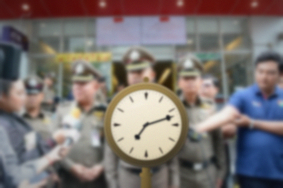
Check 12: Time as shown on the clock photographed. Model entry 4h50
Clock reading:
7h12
